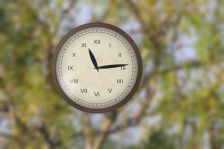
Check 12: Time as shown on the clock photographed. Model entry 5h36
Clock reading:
11h14
